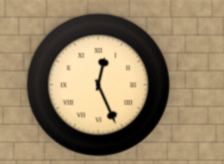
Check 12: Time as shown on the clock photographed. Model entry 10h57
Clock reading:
12h26
